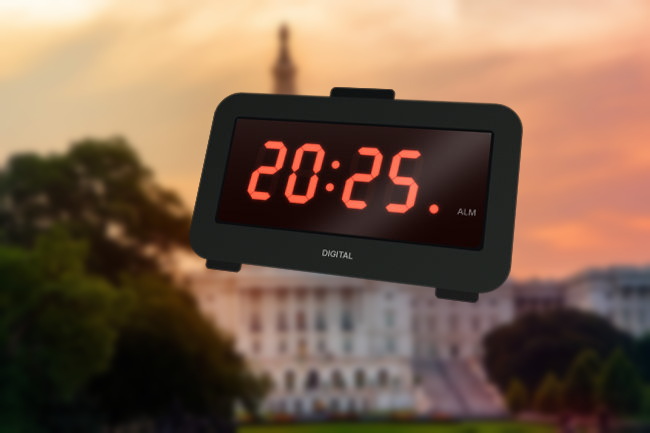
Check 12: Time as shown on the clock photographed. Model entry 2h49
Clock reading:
20h25
